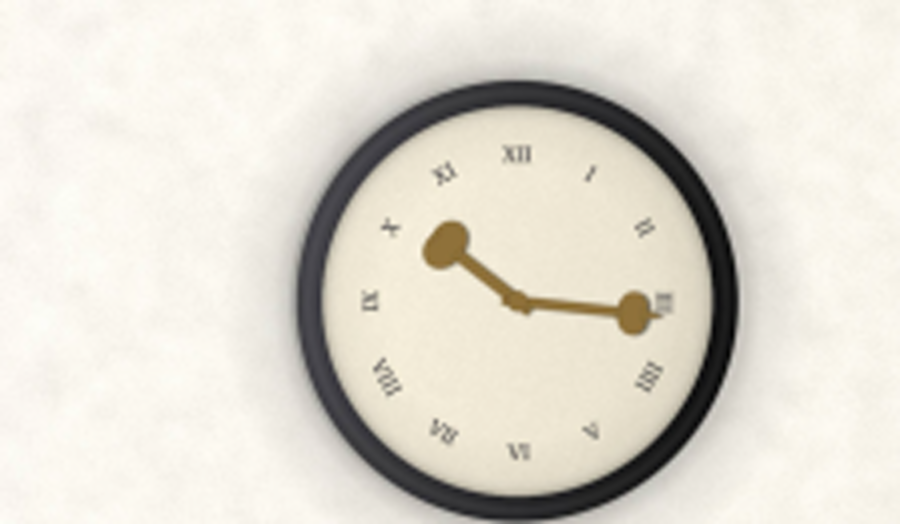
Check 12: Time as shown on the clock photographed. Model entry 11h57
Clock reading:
10h16
